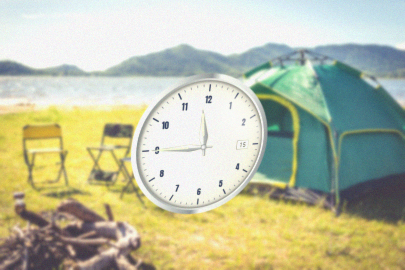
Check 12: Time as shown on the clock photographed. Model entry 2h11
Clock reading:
11h45
